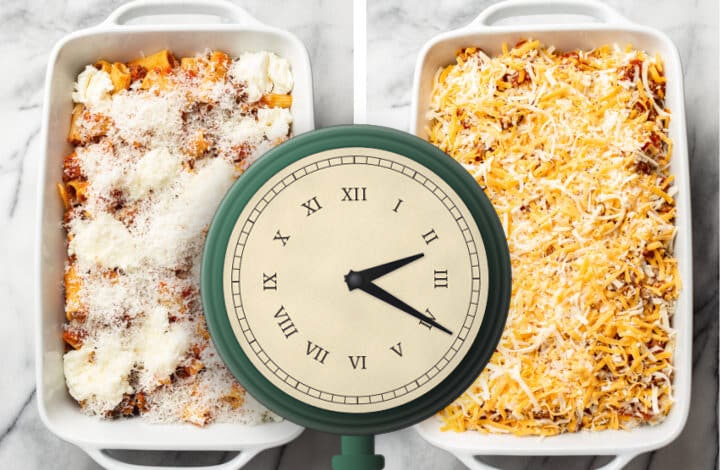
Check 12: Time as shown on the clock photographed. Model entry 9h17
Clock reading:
2h20
